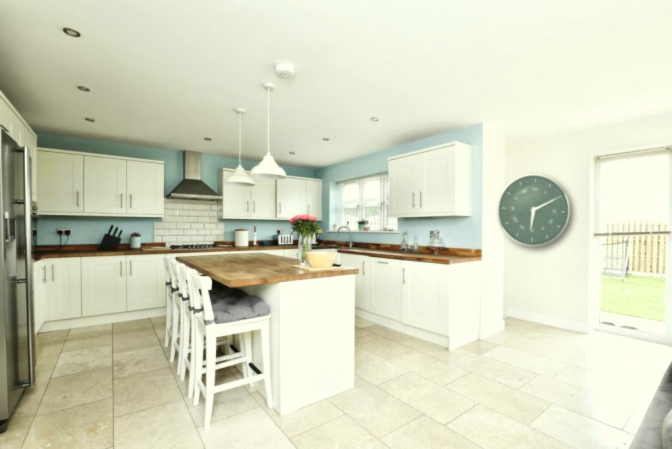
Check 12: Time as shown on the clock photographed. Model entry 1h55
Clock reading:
6h10
